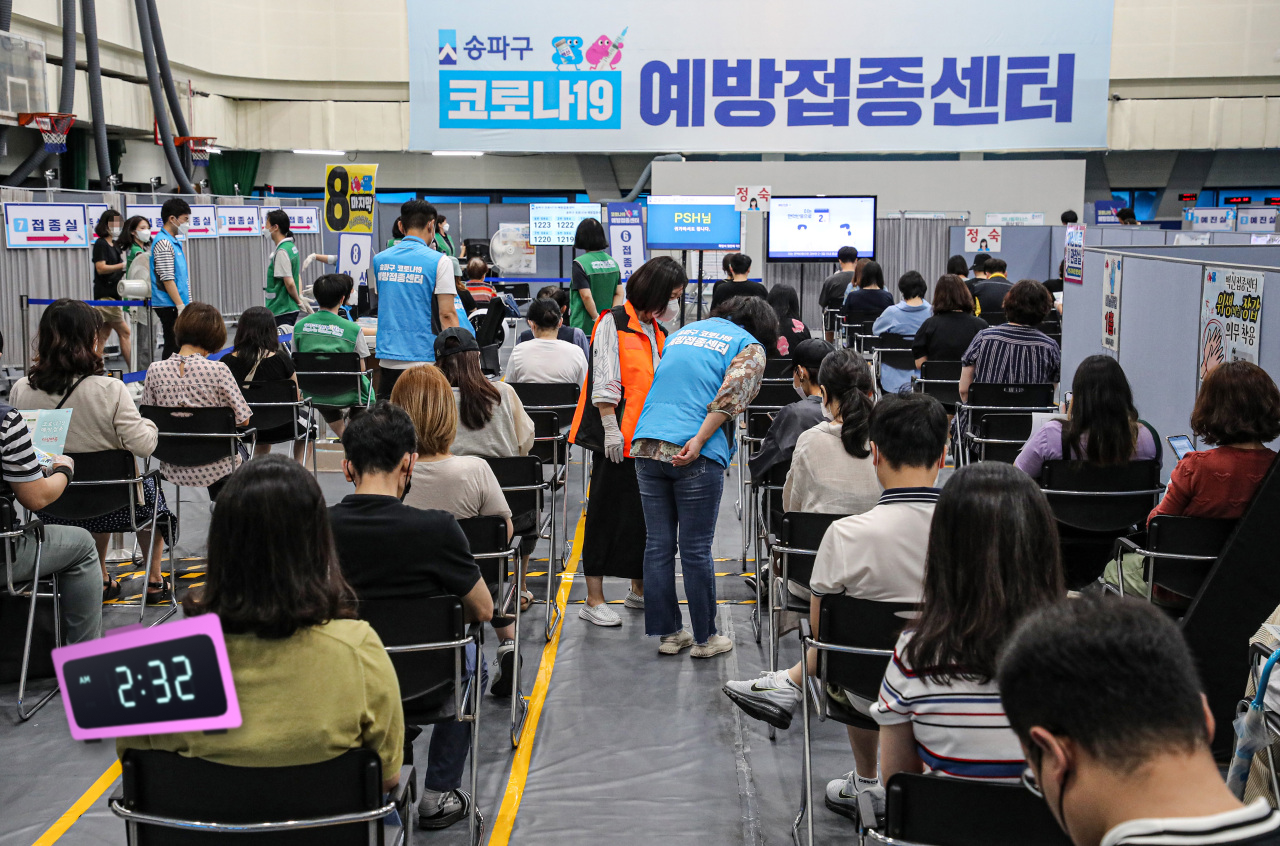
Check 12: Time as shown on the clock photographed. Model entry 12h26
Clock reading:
2h32
